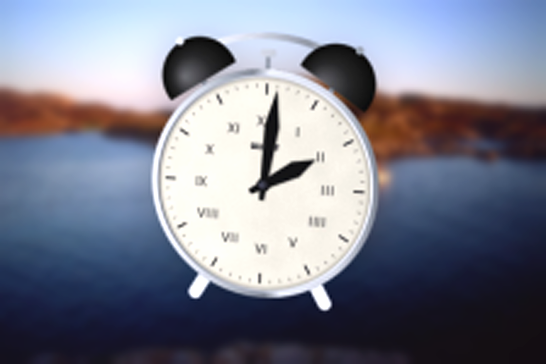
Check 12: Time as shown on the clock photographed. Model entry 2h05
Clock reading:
2h01
